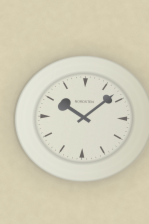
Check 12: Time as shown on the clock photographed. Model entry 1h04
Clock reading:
10h08
